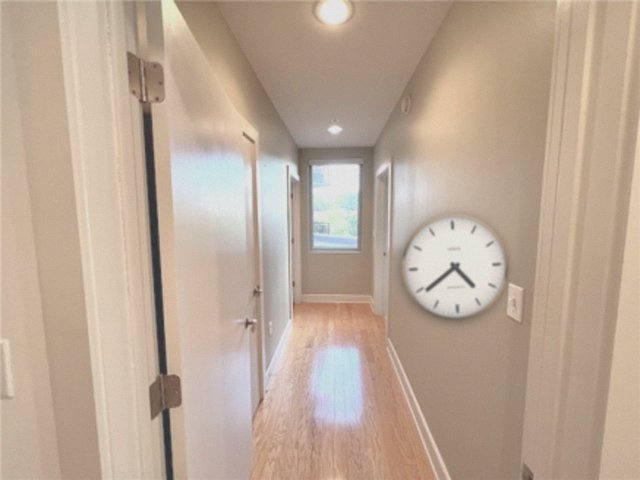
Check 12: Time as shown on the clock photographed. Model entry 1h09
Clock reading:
4h39
